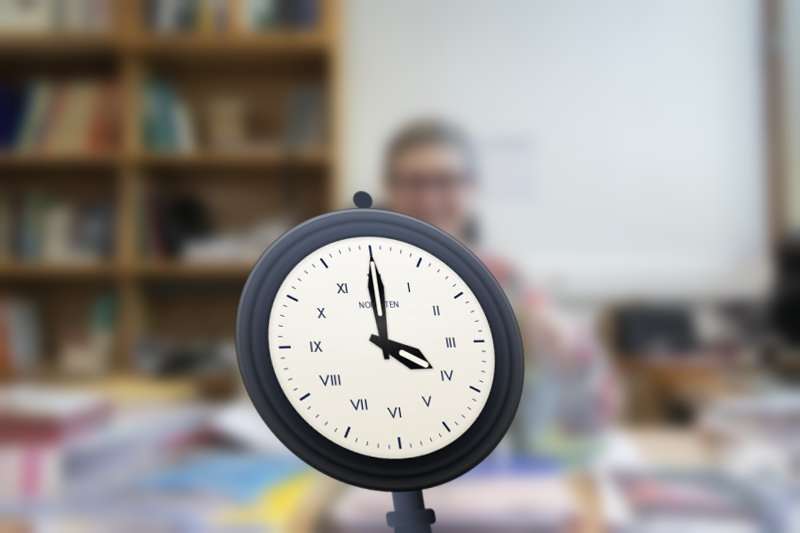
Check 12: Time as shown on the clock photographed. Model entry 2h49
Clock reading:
4h00
